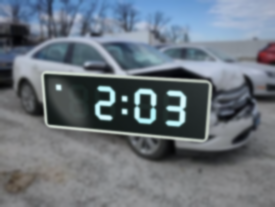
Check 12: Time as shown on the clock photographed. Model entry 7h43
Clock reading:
2h03
